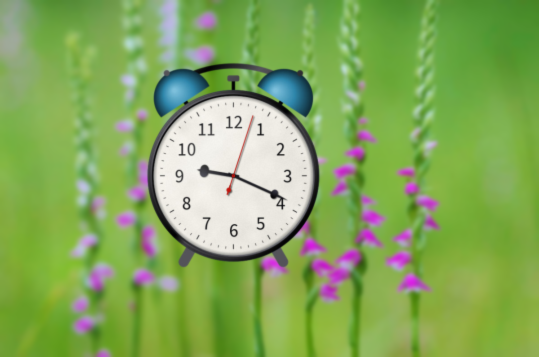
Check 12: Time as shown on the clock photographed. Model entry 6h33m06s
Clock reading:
9h19m03s
